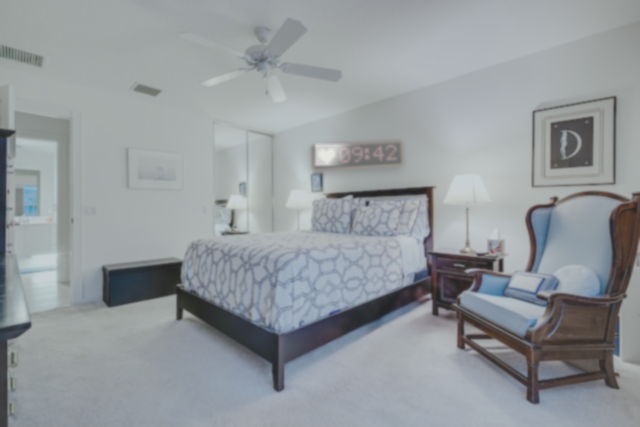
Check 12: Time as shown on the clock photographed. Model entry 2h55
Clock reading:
9h42
